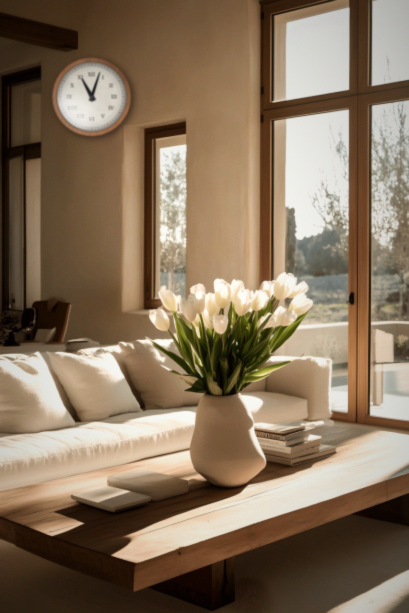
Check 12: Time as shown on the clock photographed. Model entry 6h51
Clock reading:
11h03
